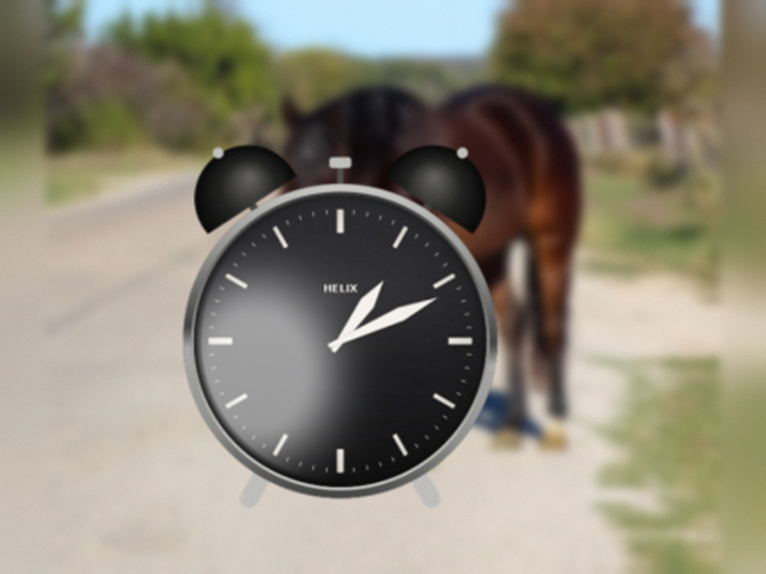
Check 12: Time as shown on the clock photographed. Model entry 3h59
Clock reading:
1h11
